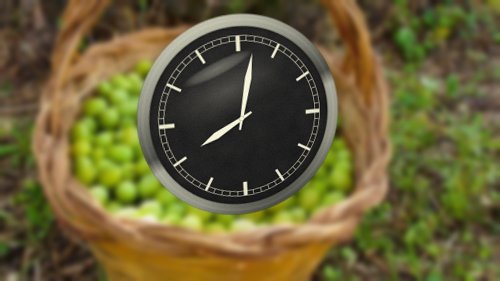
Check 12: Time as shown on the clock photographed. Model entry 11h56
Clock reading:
8h02
